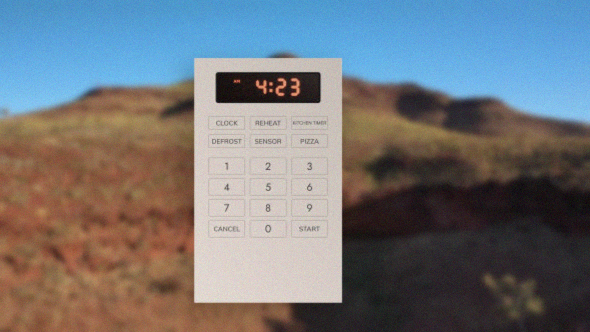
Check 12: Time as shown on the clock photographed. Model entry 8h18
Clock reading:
4h23
